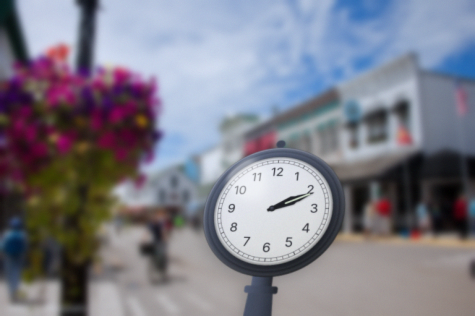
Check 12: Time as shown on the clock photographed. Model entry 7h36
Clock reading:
2h11
